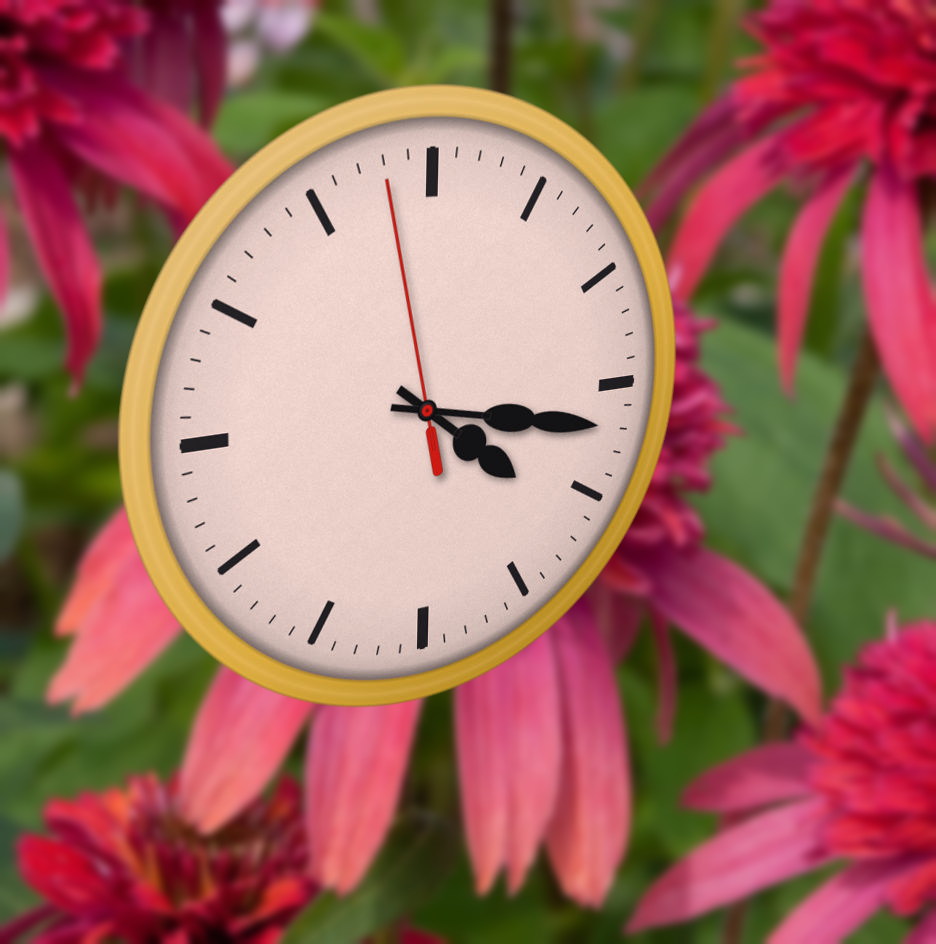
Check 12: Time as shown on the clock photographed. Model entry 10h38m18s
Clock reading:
4h16m58s
